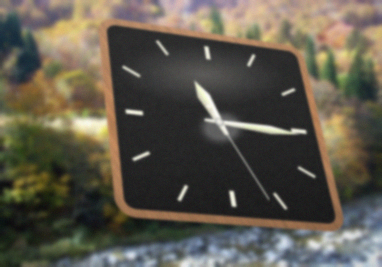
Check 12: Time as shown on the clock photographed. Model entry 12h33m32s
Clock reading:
11h15m26s
